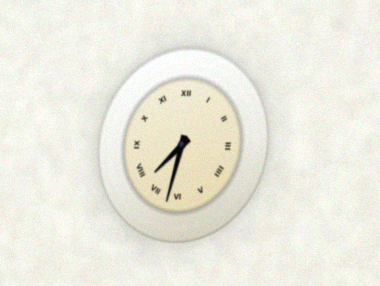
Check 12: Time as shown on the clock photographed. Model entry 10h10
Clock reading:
7h32
